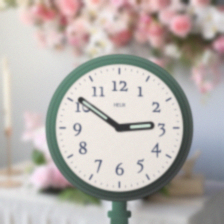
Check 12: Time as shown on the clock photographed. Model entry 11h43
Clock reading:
2h51
